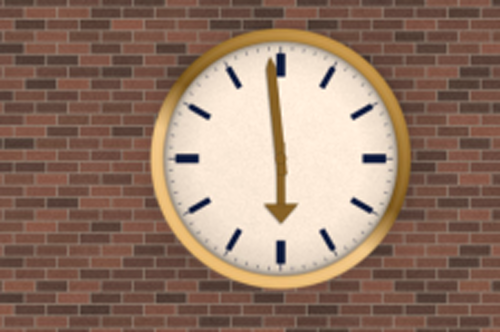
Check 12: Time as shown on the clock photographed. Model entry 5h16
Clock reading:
5h59
